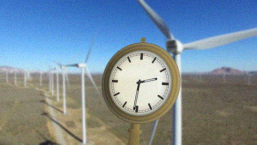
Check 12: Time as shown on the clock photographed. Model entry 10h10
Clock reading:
2h31
